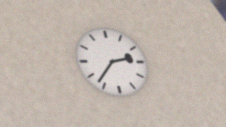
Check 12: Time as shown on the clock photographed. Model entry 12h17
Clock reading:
2h37
